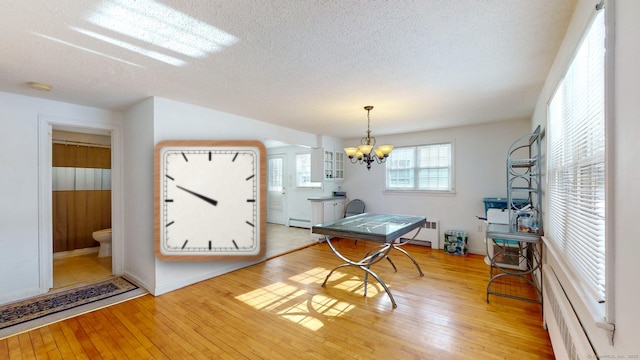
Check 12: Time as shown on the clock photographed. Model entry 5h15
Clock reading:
9h49
